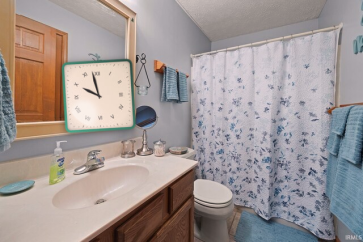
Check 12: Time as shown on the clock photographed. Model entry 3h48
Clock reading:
9h58
